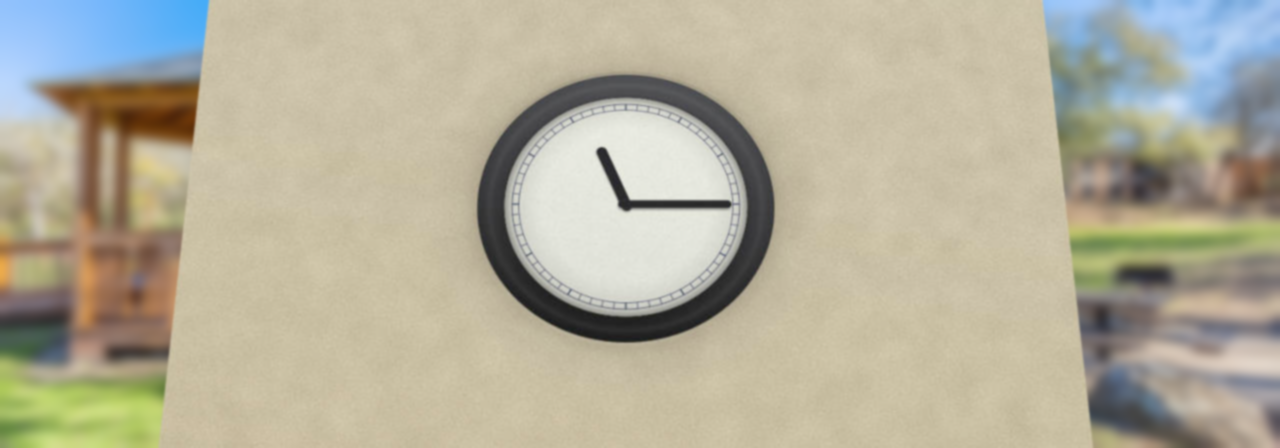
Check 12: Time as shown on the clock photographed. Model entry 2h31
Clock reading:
11h15
